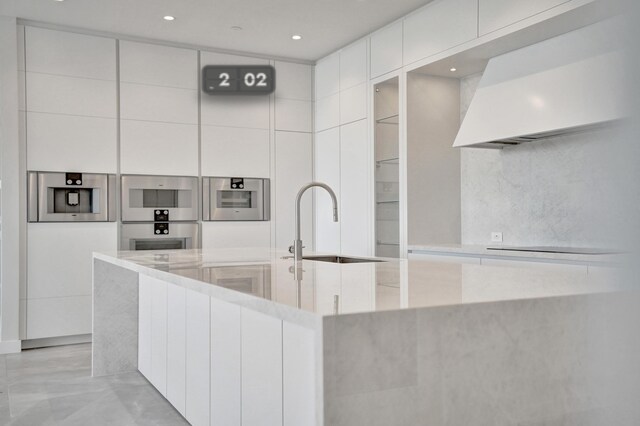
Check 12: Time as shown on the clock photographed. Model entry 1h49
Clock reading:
2h02
